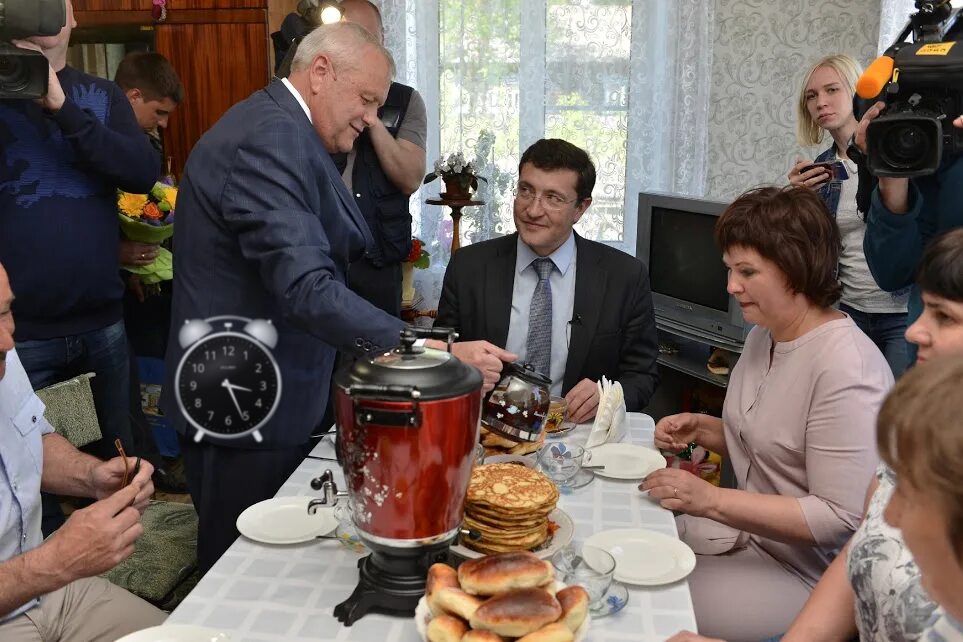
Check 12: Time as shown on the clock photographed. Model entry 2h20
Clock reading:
3h26
